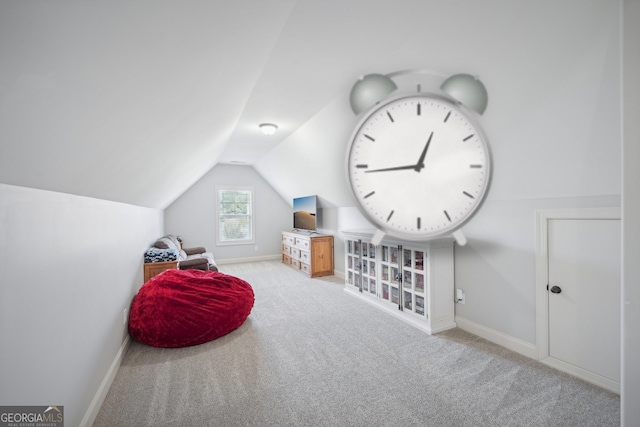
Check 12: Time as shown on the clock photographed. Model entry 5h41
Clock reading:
12h44
